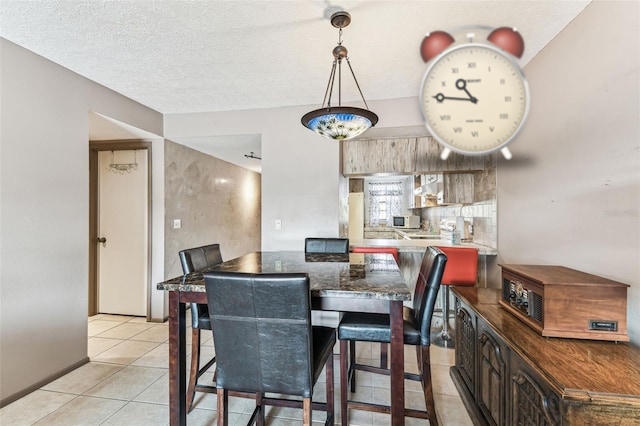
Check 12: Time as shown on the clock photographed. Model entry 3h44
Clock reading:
10h46
